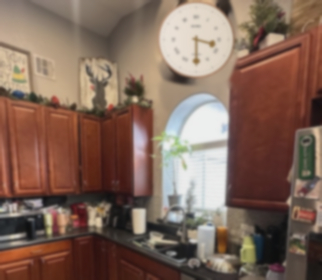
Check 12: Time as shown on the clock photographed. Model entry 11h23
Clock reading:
3h30
